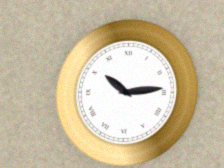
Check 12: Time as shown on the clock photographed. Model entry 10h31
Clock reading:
10h14
